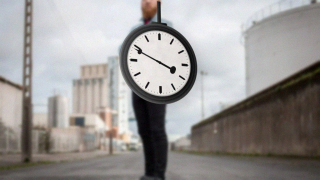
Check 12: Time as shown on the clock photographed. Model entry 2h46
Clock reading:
3h49
